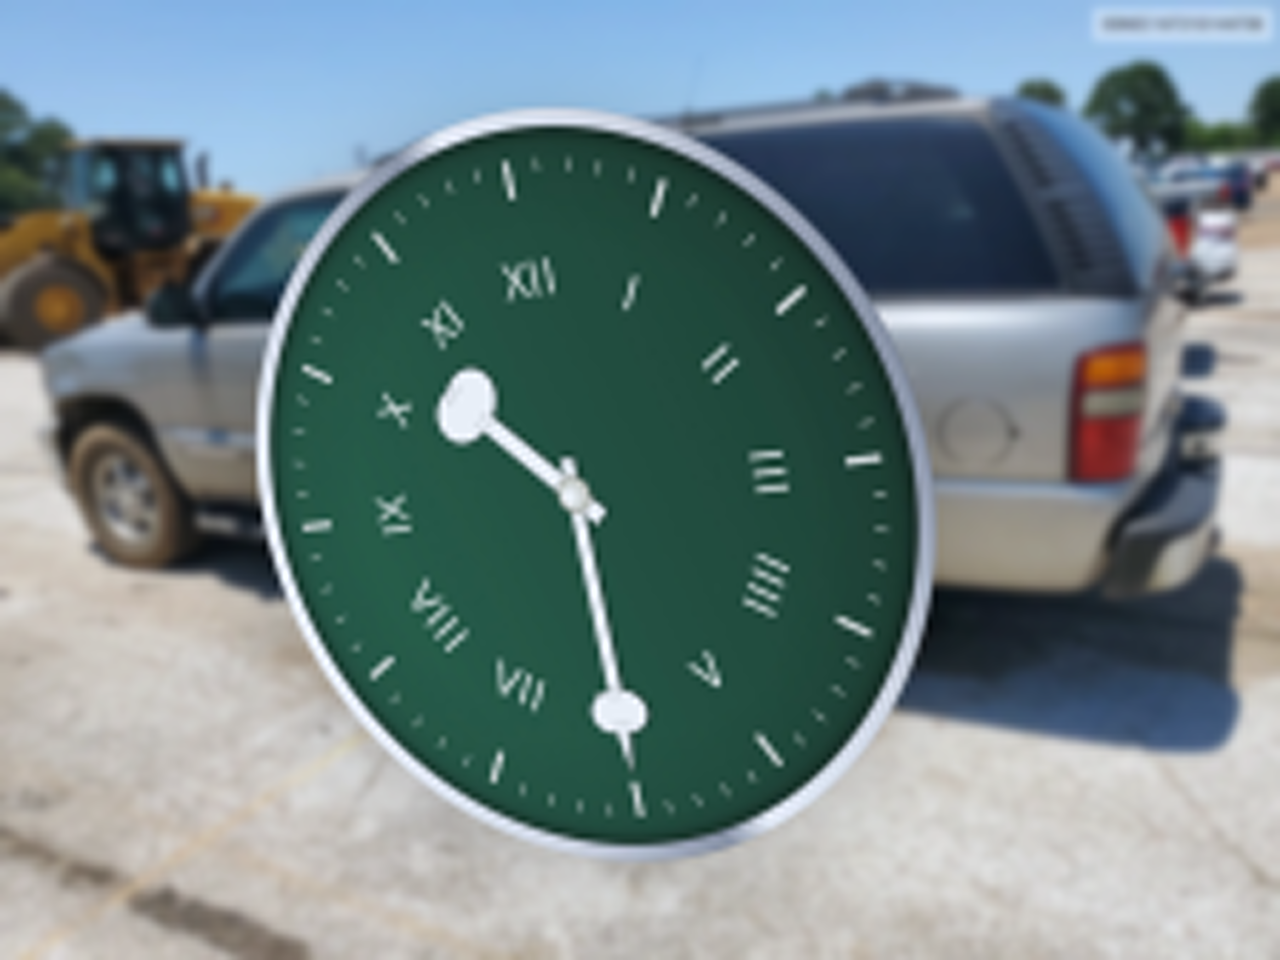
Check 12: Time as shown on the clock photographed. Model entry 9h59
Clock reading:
10h30
